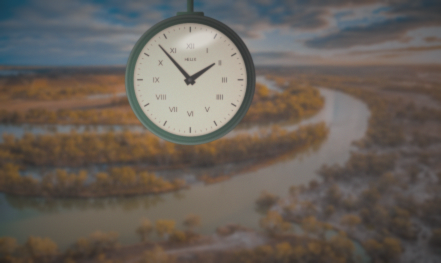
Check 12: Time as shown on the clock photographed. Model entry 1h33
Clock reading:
1h53
